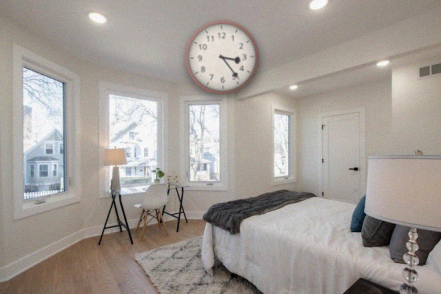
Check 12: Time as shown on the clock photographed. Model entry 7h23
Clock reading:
3h24
